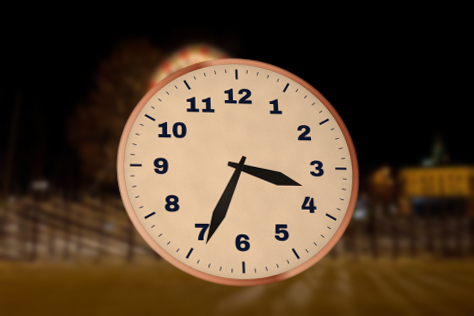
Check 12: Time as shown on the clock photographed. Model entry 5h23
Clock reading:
3h34
